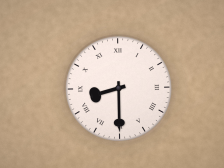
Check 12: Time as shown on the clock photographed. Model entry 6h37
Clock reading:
8h30
